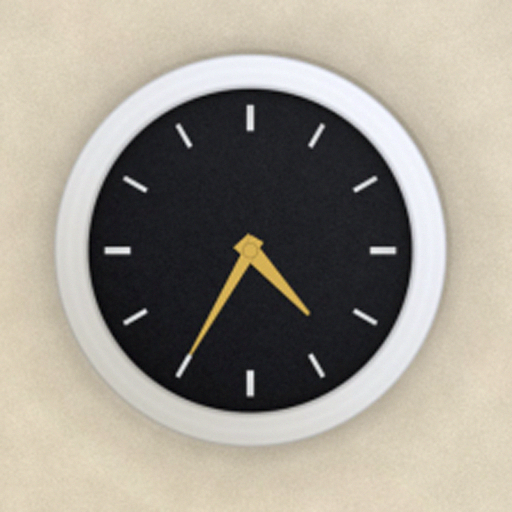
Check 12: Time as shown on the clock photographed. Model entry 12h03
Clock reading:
4h35
